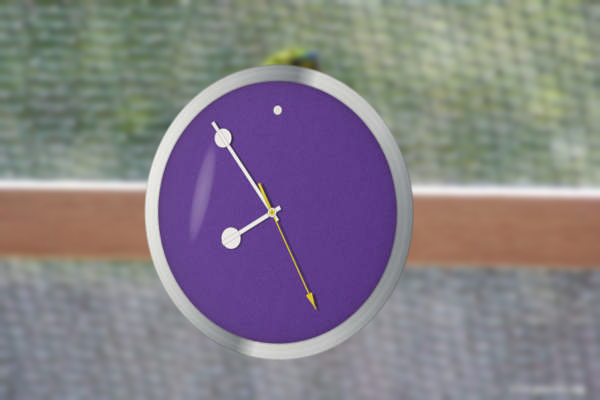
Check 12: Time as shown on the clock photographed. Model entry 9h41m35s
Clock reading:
7h53m25s
